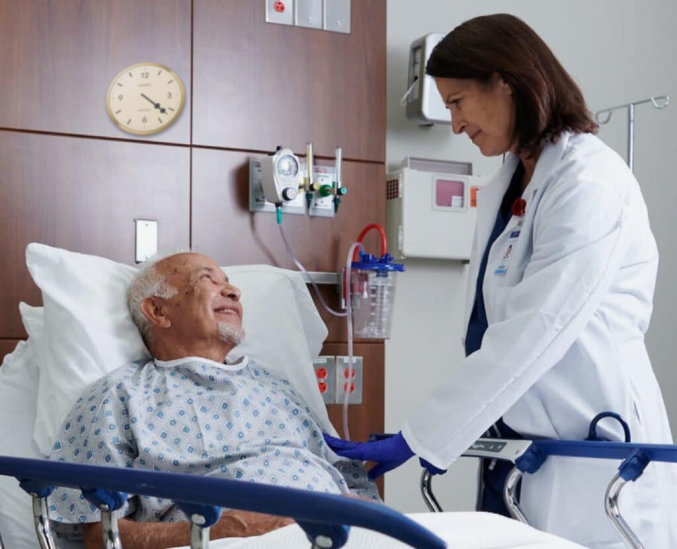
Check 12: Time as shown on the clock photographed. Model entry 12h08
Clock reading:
4h22
